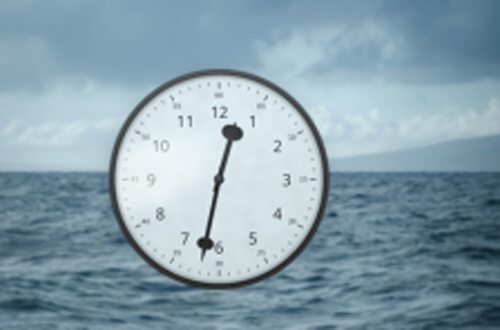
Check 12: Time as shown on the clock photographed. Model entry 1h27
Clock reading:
12h32
